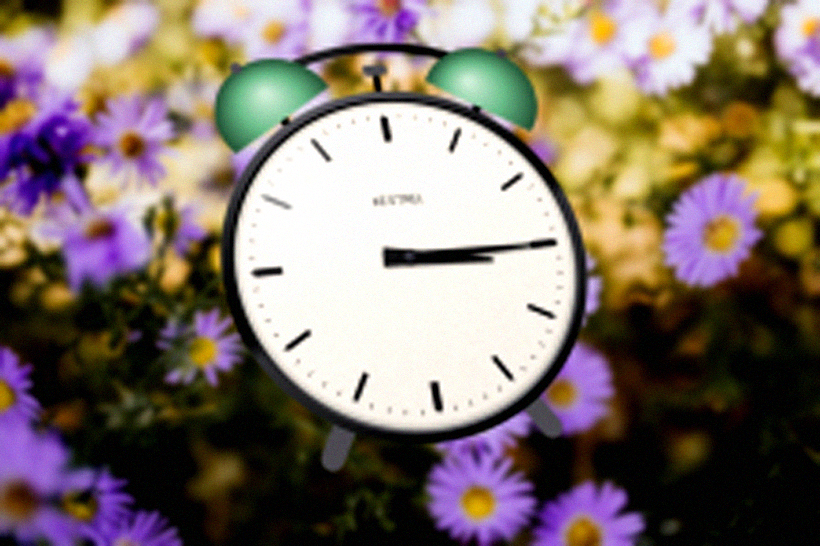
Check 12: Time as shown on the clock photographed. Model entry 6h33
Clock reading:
3h15
